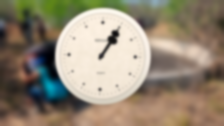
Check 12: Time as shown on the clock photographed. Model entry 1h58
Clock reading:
1h05
